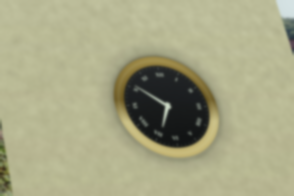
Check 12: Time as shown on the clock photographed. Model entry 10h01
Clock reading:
6h51
